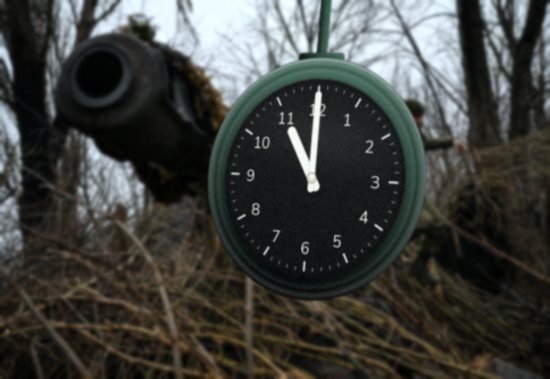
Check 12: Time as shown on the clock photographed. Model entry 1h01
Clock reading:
11h00
